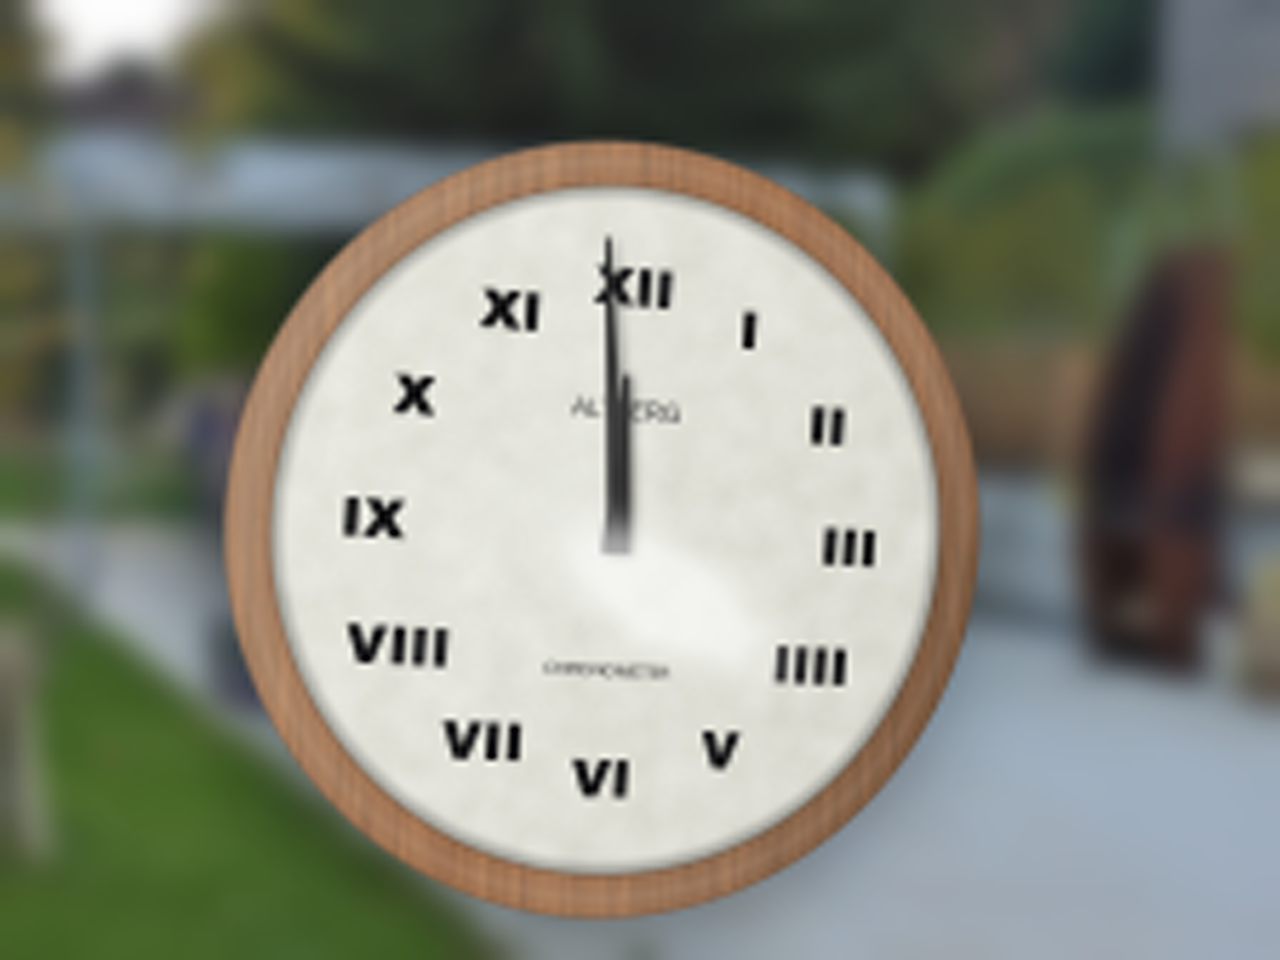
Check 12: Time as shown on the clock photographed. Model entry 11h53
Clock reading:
11h59
